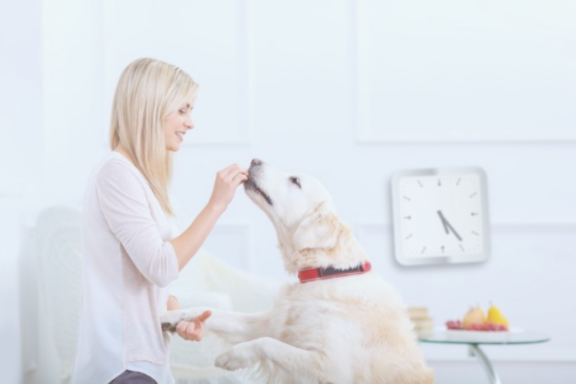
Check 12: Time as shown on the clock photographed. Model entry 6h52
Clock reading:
5h24
